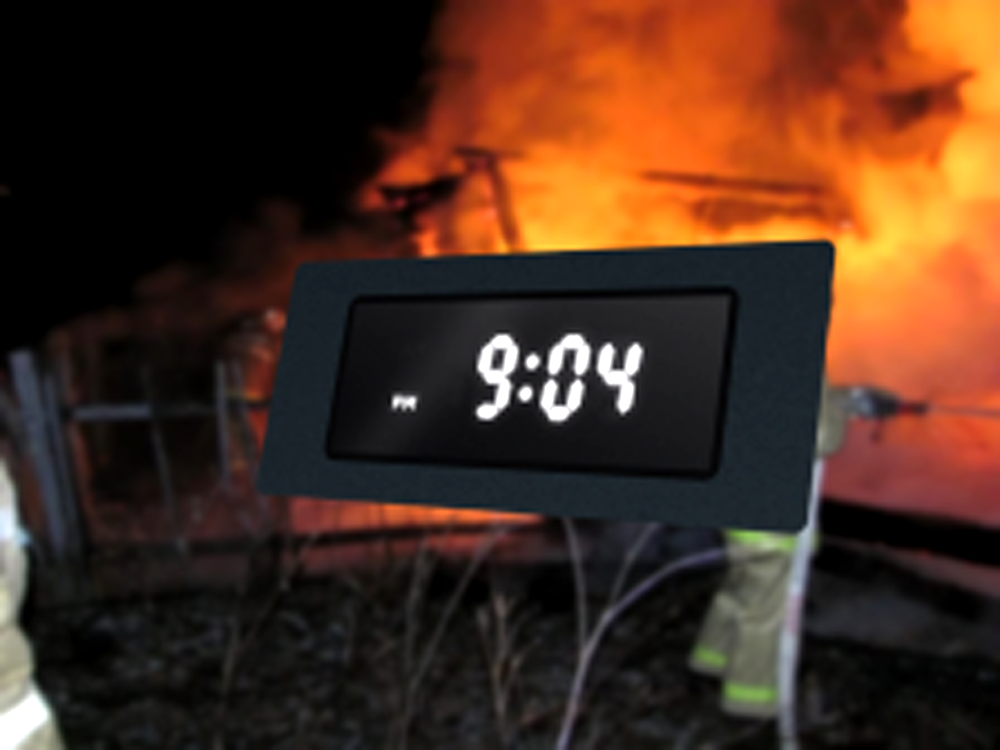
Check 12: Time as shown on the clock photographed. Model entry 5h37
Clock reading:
9h04
